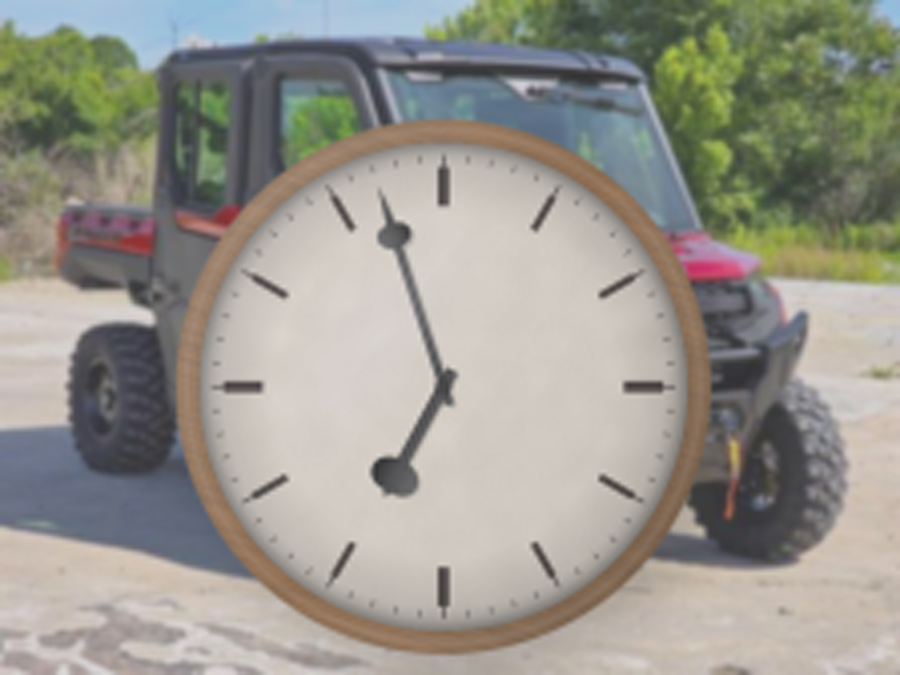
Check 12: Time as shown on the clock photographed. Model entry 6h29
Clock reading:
6h57
